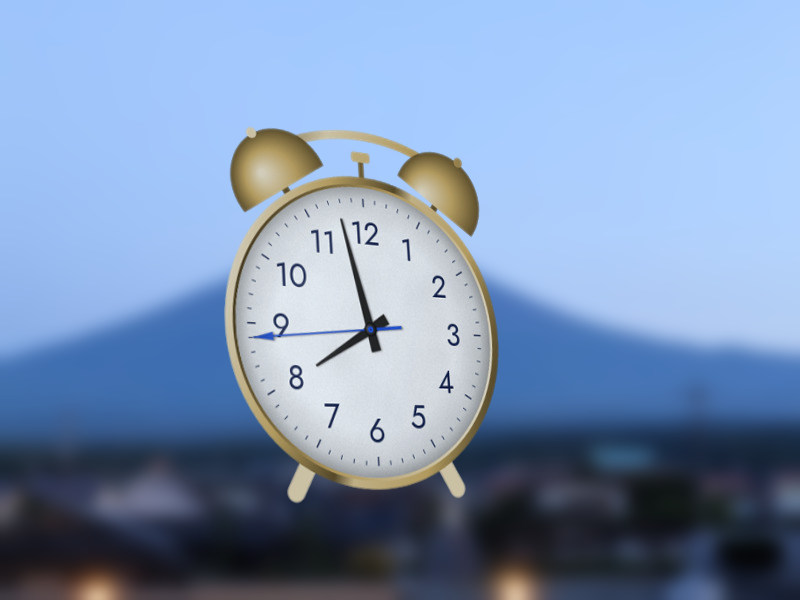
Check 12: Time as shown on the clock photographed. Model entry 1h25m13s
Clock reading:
7h57m44s
